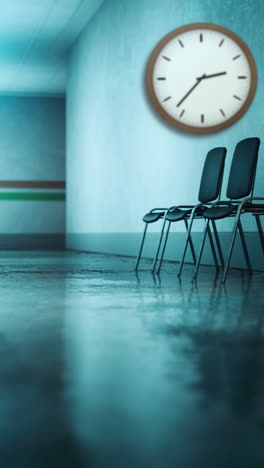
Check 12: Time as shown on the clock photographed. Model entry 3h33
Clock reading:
2h37
